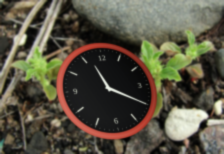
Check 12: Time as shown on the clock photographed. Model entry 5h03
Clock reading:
11h20
